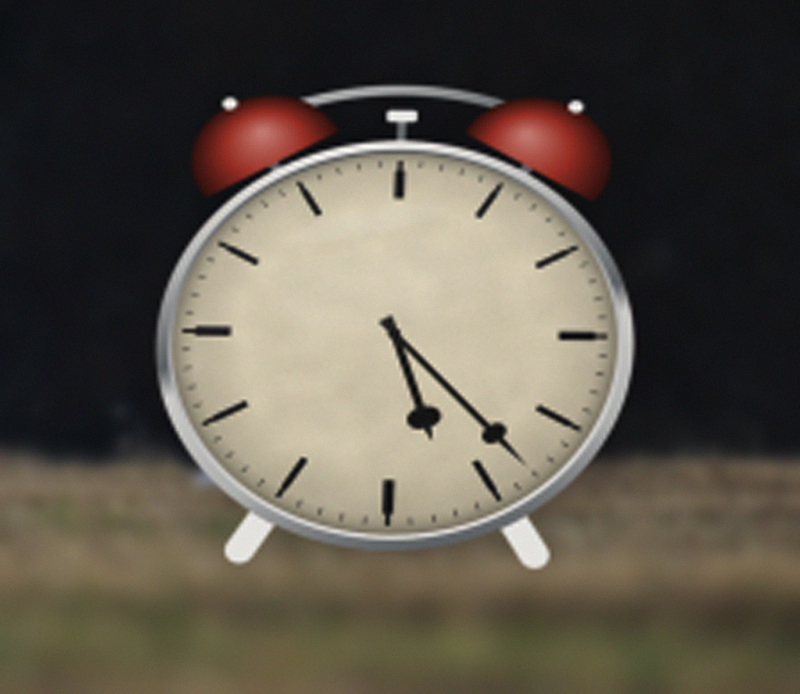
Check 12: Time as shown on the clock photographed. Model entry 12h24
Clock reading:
5h23
